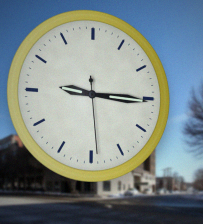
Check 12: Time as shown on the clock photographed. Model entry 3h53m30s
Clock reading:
9h15m29s
